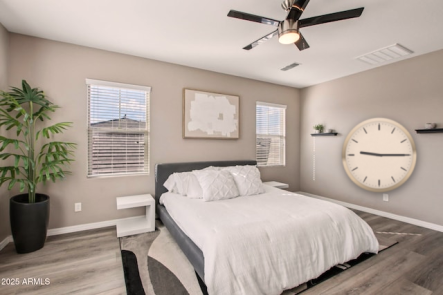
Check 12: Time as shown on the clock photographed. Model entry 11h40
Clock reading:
9h15
